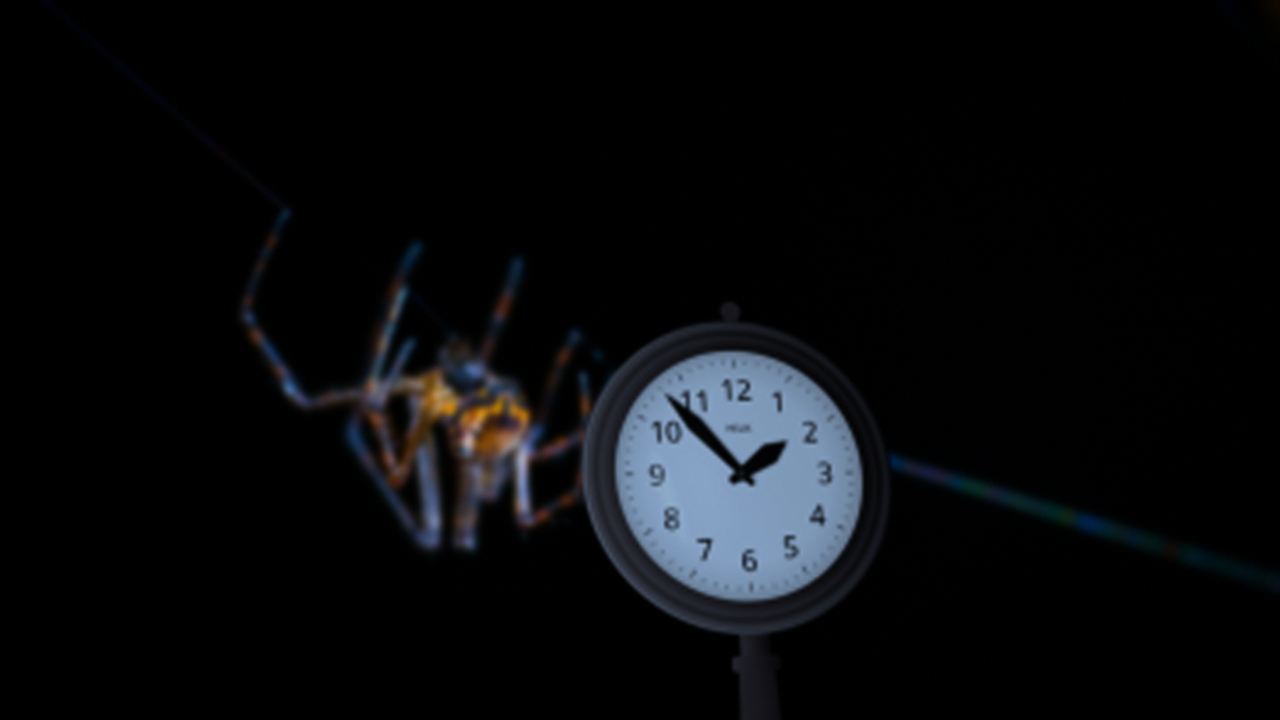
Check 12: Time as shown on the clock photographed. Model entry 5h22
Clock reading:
1h53
